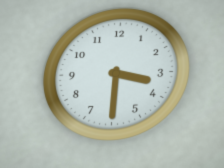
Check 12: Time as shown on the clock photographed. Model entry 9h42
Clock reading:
3h30
